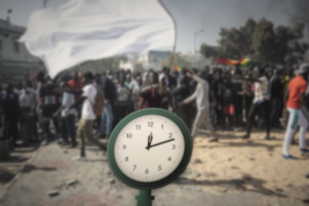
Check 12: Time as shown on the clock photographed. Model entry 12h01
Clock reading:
12h12
